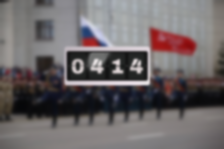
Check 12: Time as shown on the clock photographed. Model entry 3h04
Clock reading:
4h14
